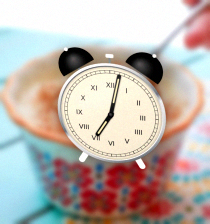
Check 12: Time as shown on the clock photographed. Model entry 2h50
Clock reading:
7h02
